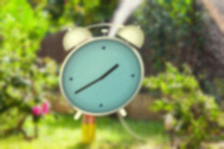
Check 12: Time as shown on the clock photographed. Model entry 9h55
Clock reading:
1h40
